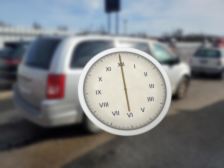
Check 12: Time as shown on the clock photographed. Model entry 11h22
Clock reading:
6h00
